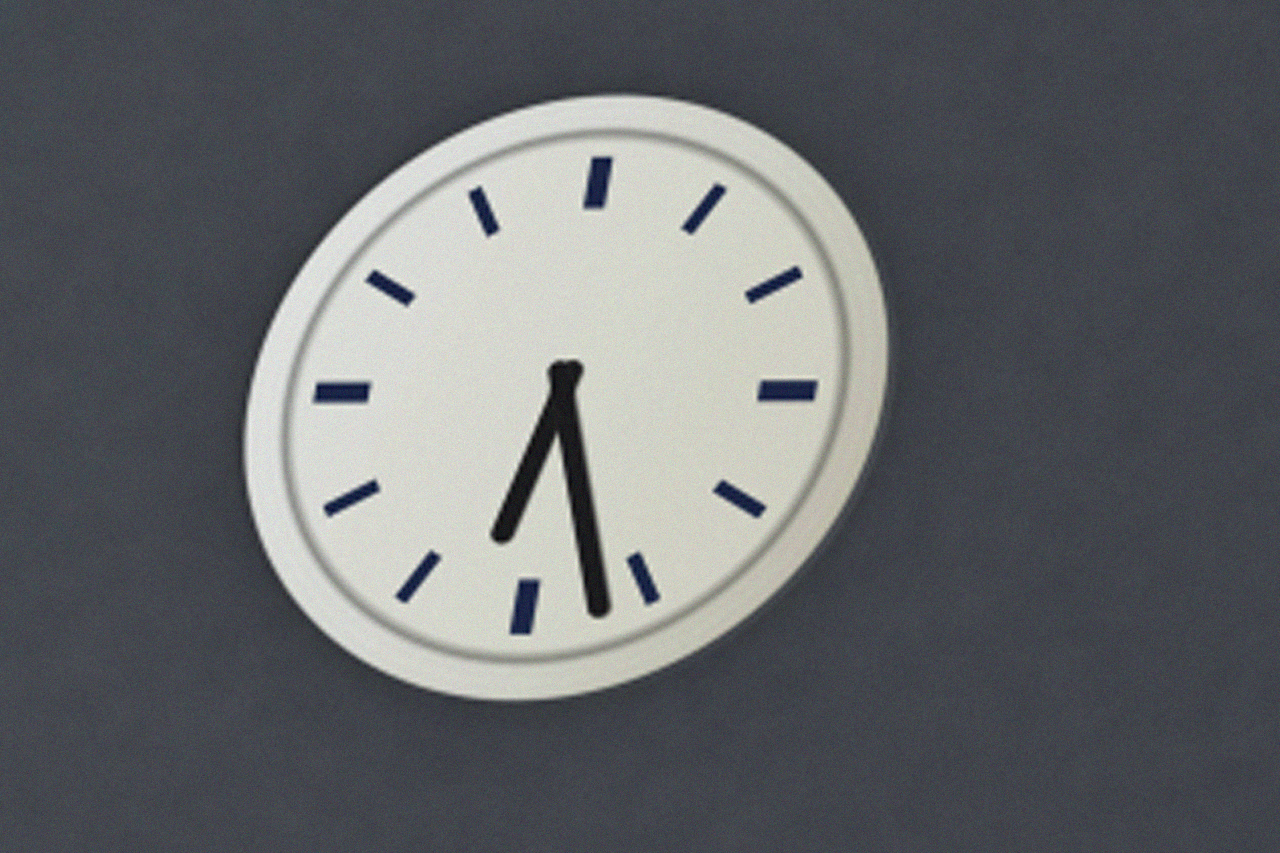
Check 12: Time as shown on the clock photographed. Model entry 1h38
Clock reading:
6h27
